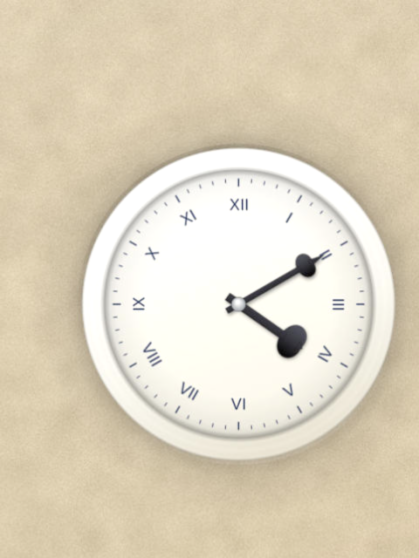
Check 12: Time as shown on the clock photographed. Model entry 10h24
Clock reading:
4h10
